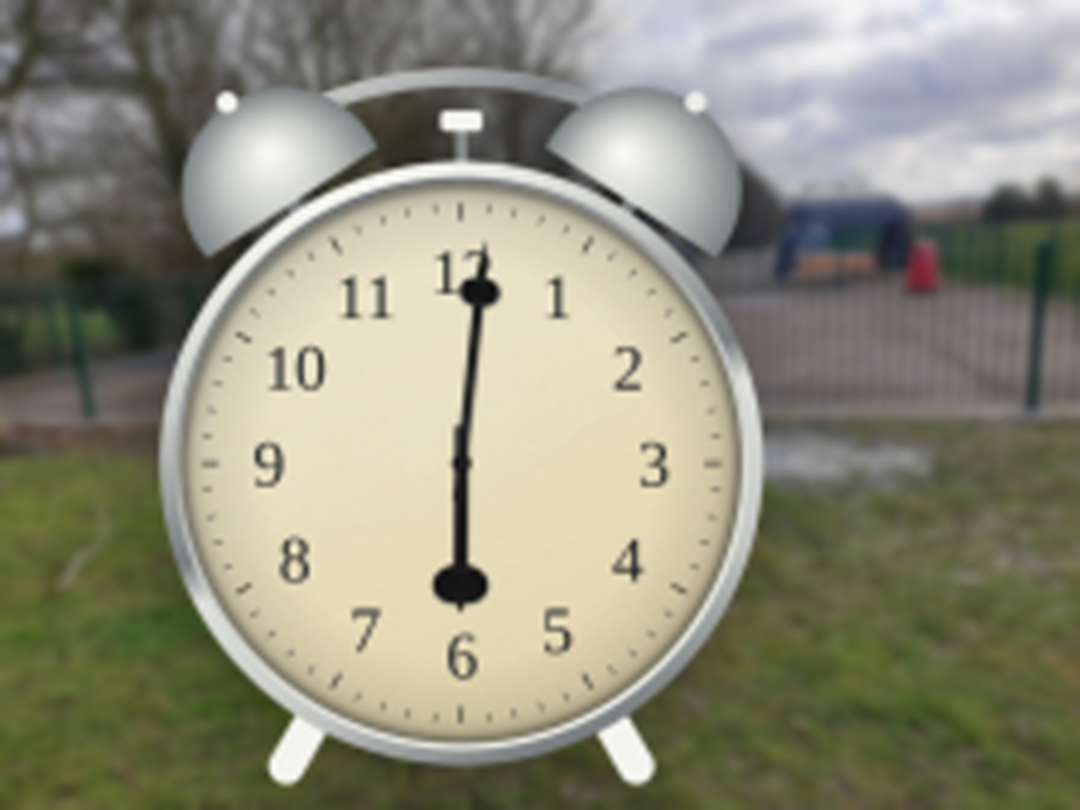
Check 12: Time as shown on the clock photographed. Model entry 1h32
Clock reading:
6h01
